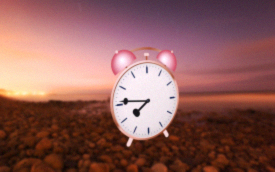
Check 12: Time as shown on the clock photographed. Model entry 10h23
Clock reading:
7h46
